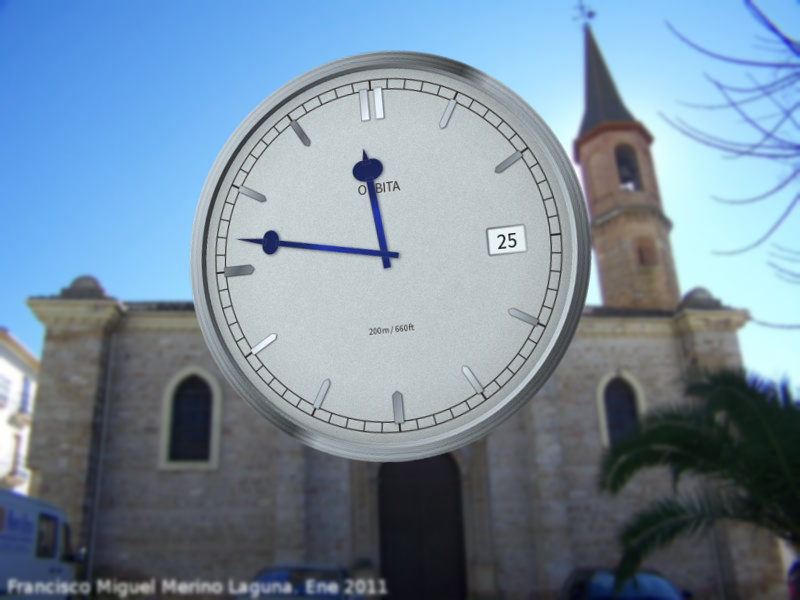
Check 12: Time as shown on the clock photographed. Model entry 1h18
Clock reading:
11h47
